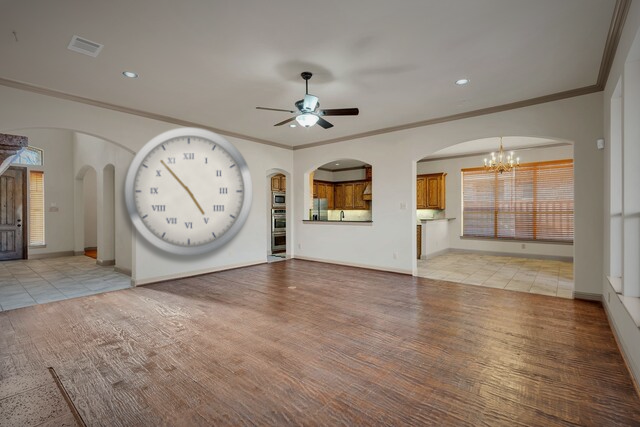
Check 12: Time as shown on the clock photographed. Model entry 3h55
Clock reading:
4h53
